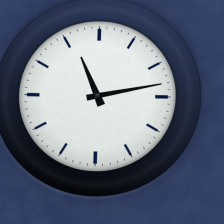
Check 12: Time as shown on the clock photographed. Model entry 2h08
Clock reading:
11h13
